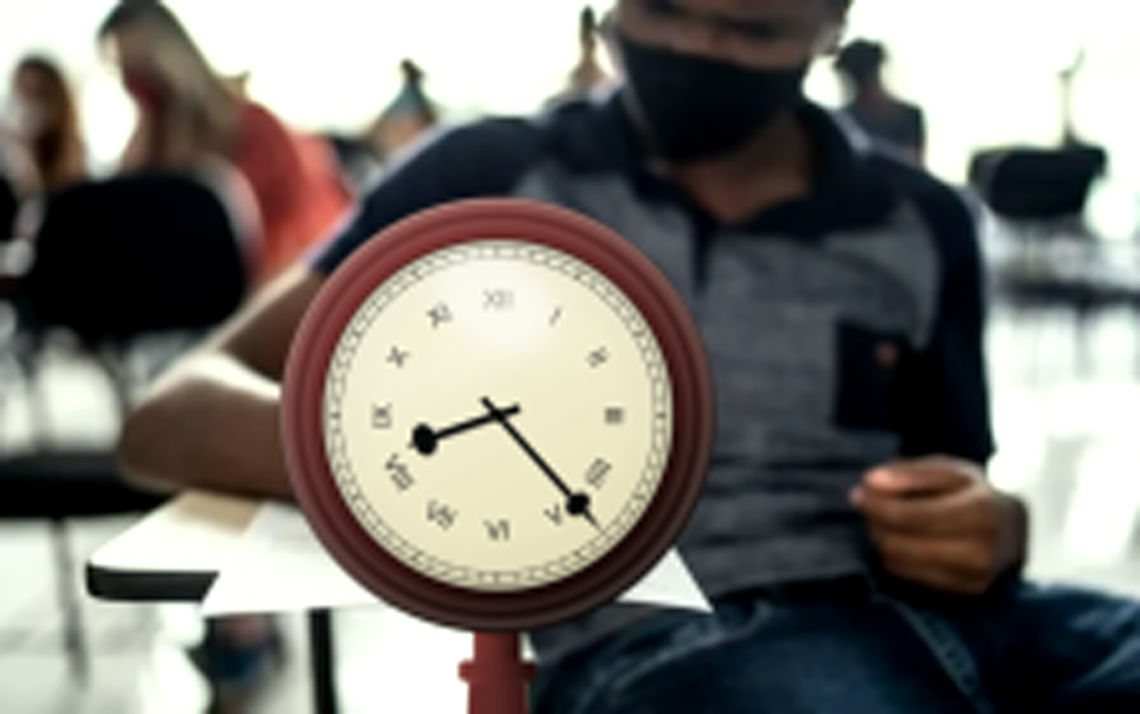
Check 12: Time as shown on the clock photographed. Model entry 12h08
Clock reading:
8h23
